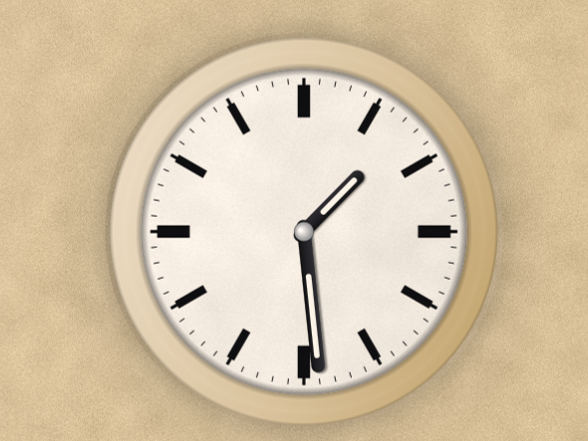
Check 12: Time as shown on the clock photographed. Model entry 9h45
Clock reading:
1h29
